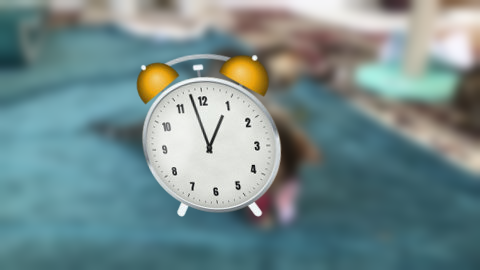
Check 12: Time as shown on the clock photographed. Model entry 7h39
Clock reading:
12h58
